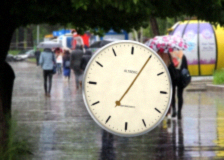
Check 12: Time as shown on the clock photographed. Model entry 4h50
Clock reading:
7h05
